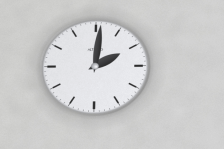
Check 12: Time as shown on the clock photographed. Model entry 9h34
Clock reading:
2h01
